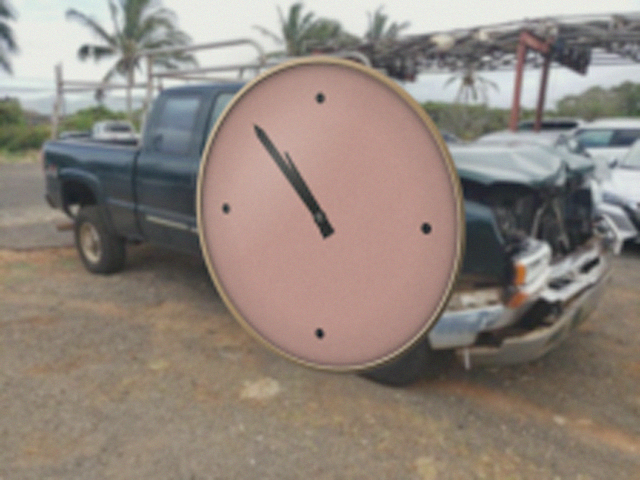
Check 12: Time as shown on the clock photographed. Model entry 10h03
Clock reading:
10h53
